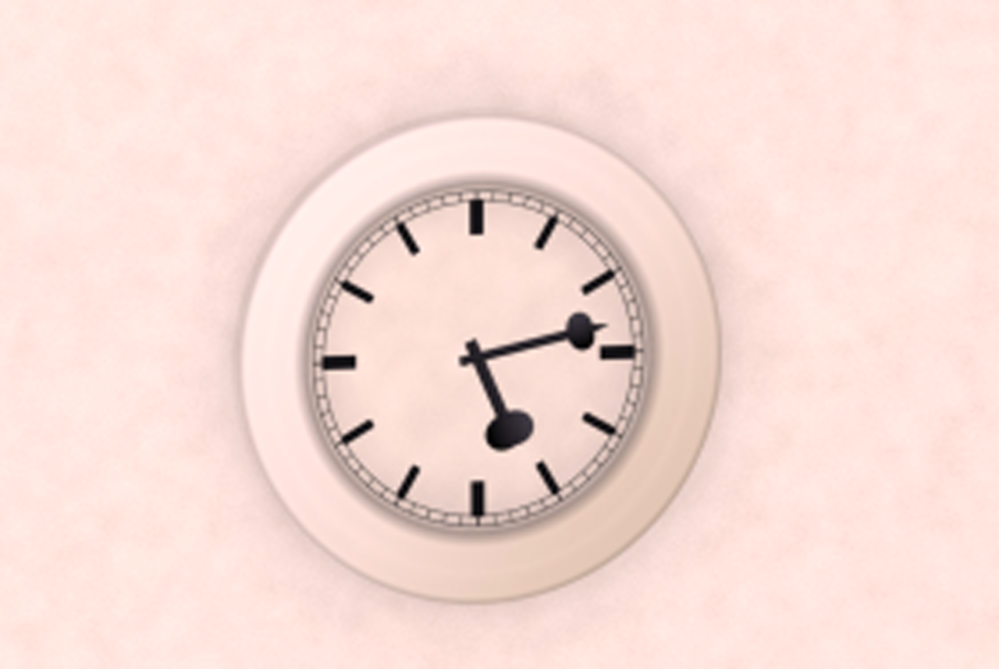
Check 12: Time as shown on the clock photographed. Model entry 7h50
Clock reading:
5h13
